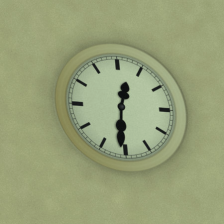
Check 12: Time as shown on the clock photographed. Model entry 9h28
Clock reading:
12h31
